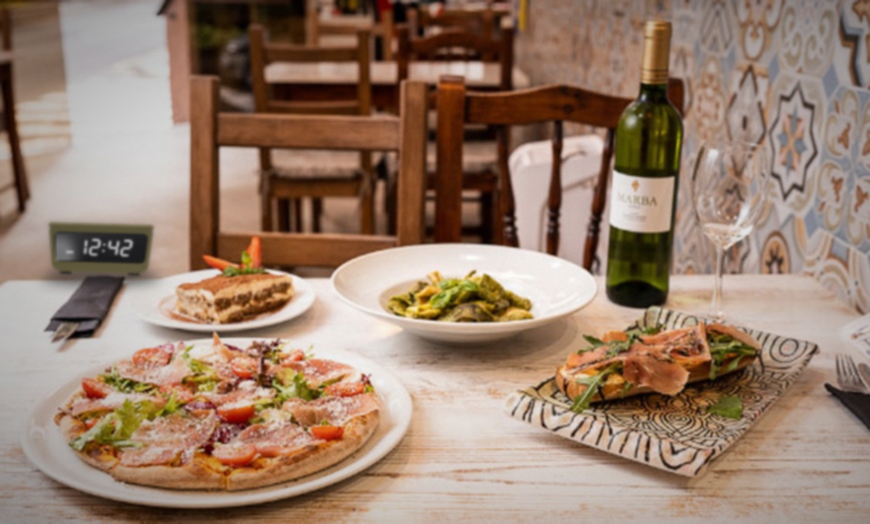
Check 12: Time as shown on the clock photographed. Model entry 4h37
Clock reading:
12h42
